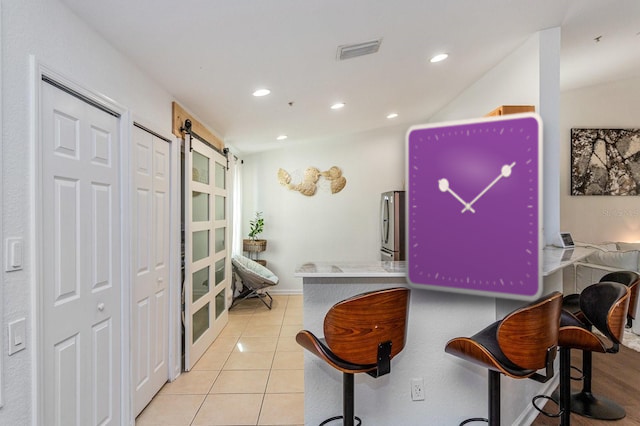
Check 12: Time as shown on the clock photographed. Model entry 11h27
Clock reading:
10h09
